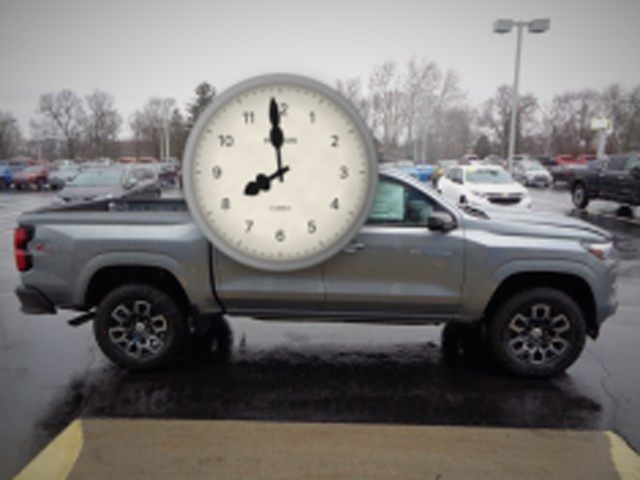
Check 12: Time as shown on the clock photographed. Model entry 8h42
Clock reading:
7h59
